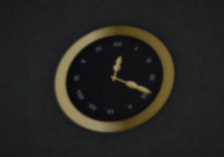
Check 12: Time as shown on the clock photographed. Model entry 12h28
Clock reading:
12h19
